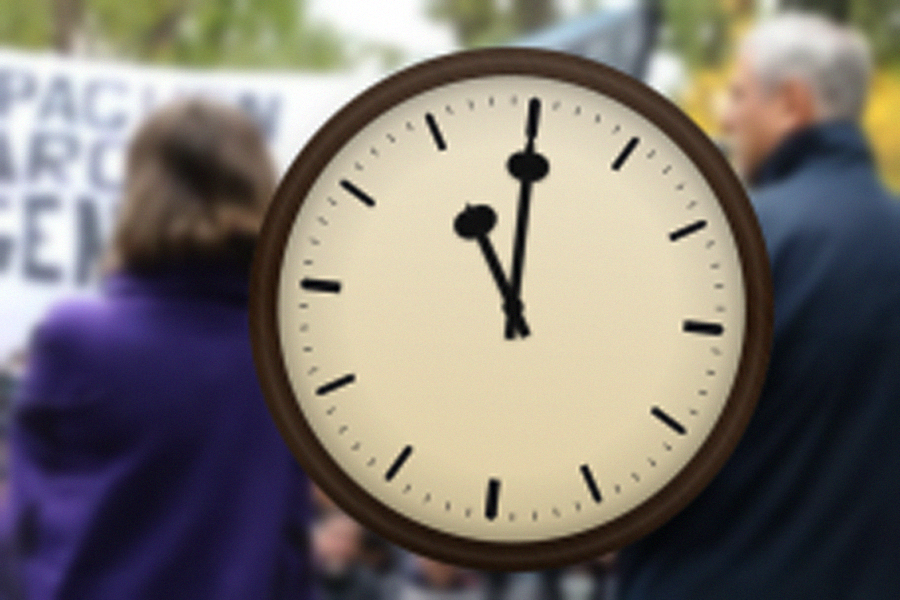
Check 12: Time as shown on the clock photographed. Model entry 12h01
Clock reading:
11h00
